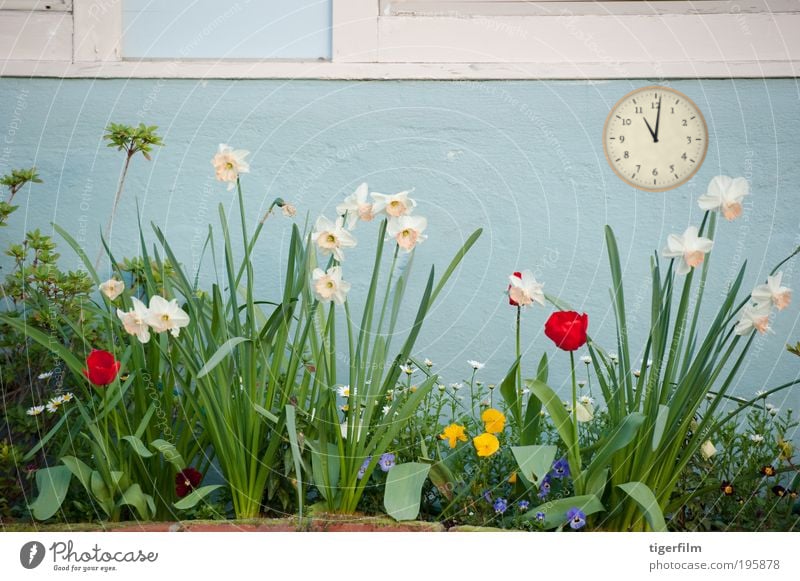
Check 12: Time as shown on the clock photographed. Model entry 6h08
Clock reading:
11h01
